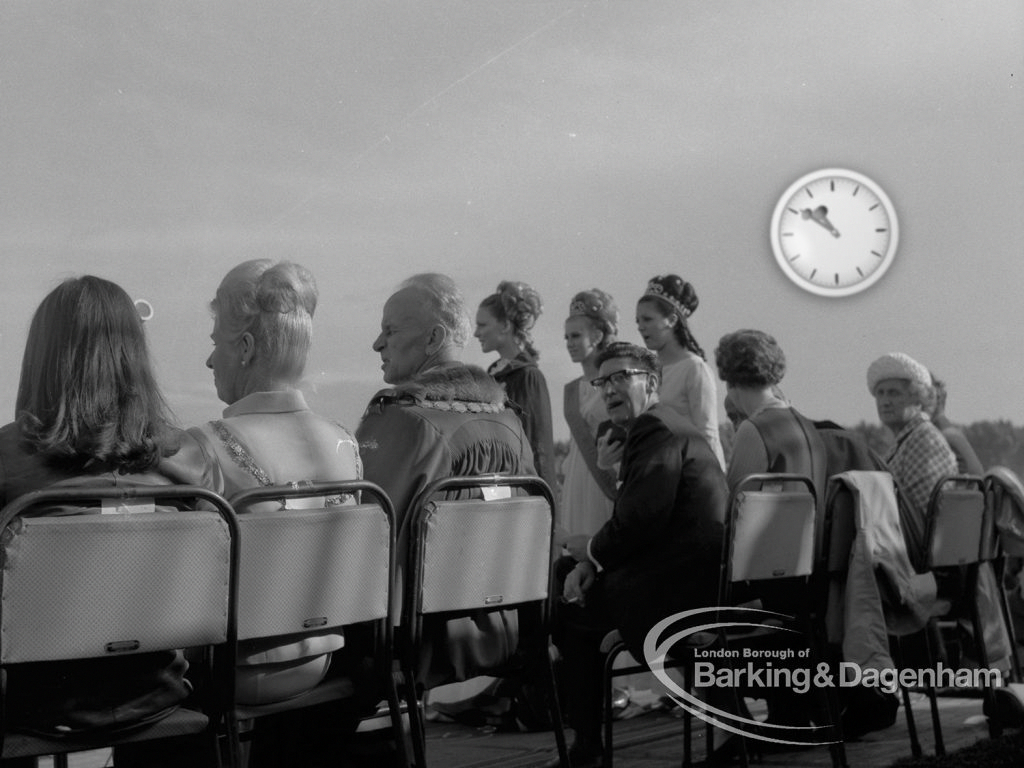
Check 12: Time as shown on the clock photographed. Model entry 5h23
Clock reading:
10h51
